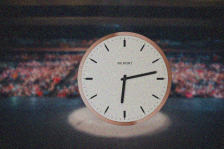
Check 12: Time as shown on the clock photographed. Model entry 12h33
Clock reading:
6h13
